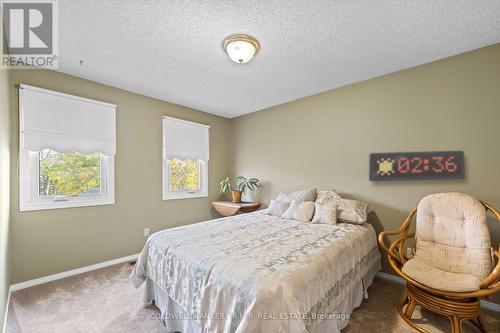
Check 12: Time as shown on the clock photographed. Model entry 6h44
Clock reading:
2h36
